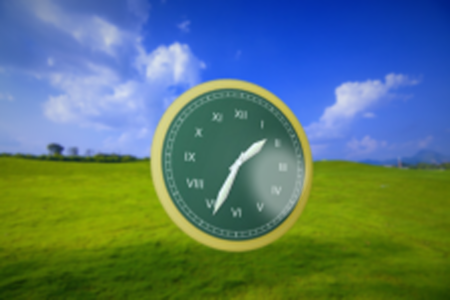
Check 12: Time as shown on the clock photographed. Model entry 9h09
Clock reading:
1h34
